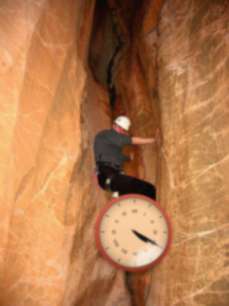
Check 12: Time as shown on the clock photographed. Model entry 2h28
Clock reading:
4h20
